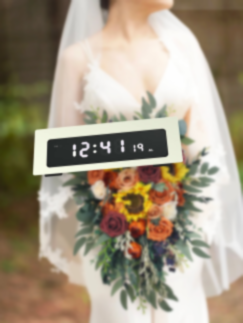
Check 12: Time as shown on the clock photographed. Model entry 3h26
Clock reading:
12h41
